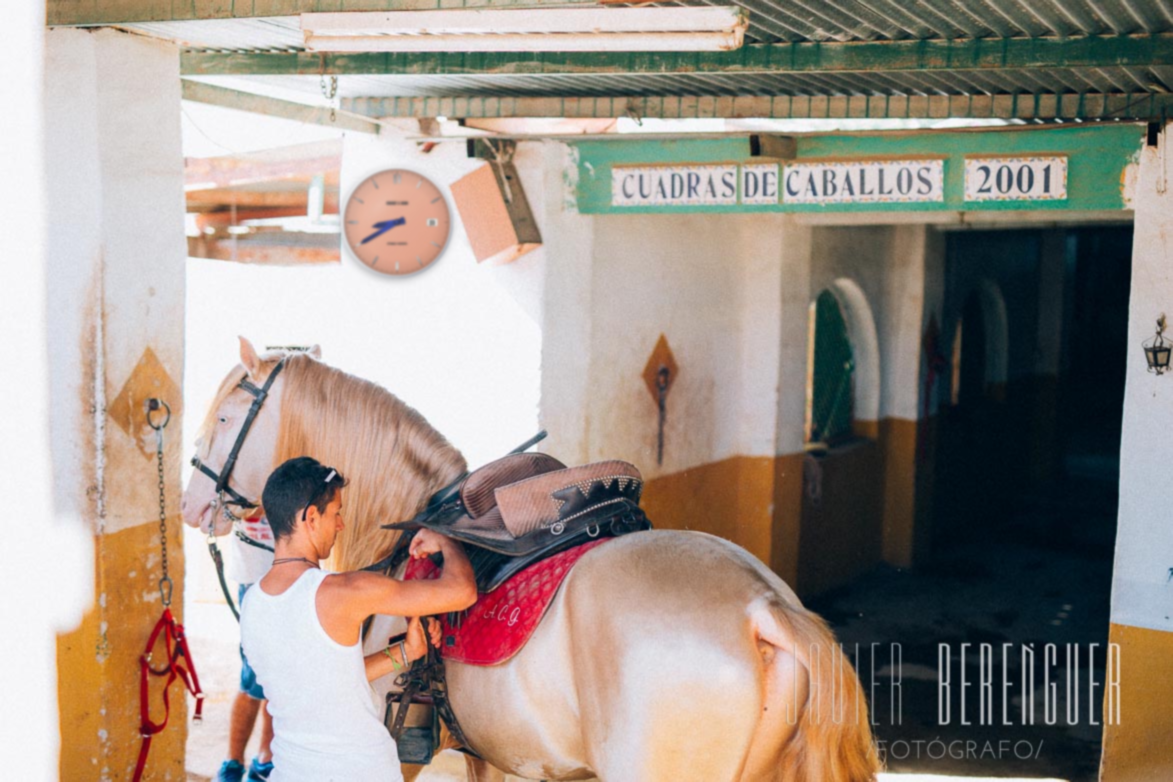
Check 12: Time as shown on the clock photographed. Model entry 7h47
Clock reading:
8h40
